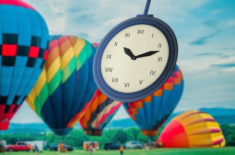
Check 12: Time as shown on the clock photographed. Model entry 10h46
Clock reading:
10h12
